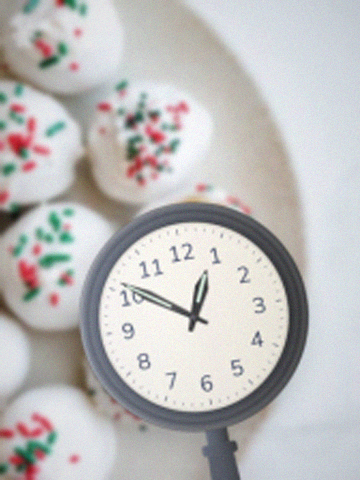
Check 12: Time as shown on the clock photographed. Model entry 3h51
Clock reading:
12h51
